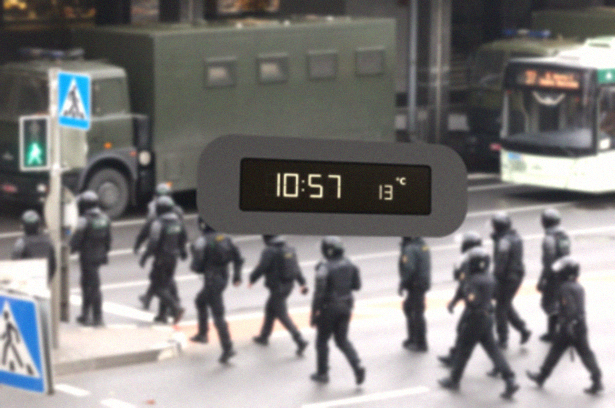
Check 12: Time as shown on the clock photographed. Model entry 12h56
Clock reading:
10h57
